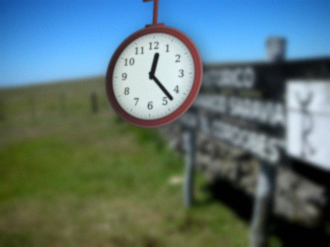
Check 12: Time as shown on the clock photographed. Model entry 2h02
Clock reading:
12h23
